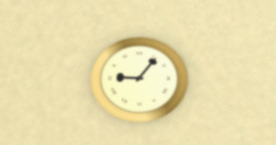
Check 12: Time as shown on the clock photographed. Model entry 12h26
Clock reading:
9h06
